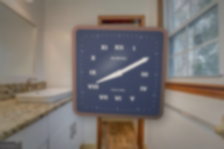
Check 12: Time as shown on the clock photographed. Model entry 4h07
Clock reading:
8h10
